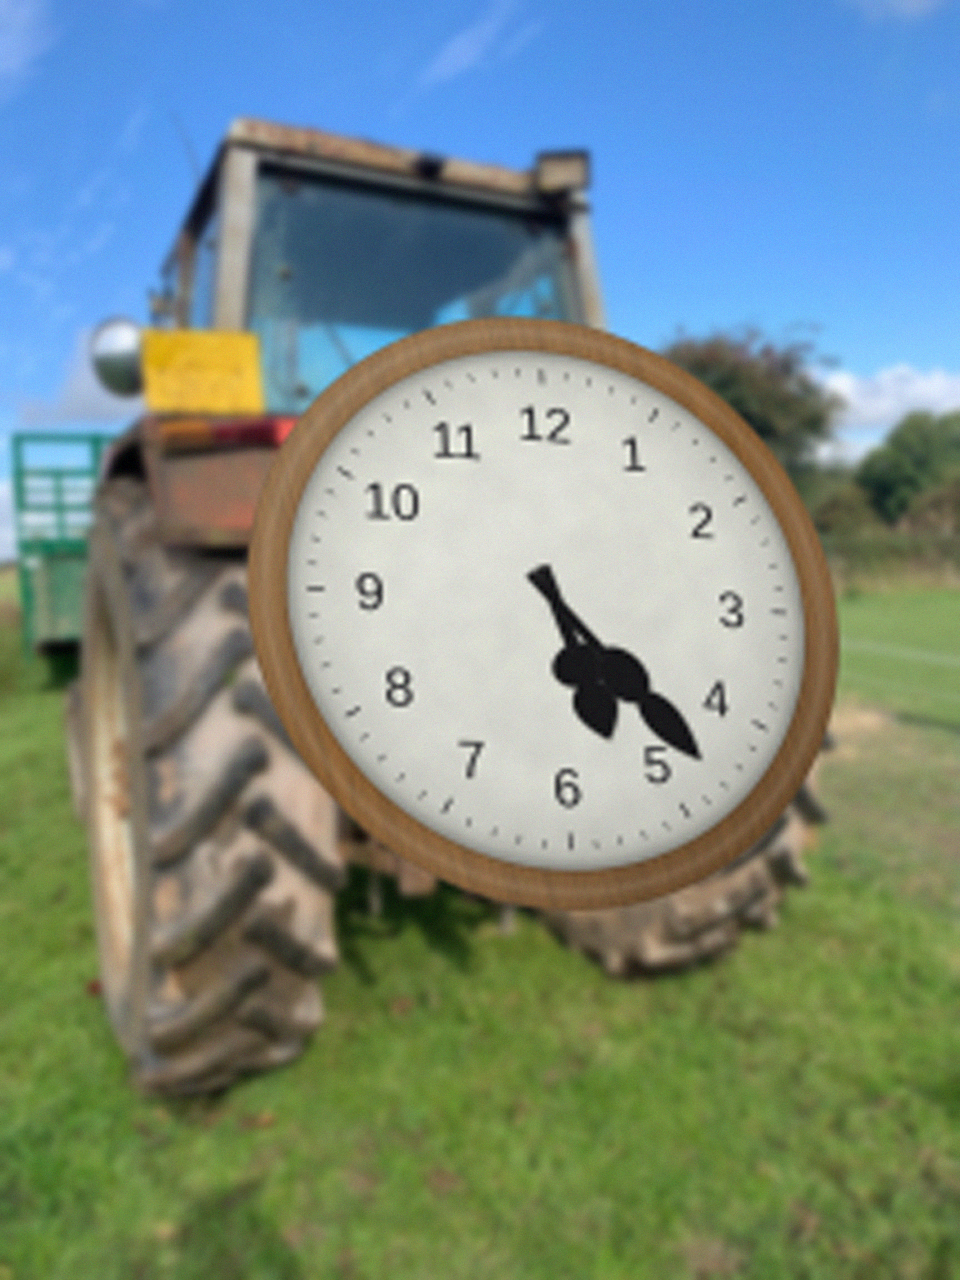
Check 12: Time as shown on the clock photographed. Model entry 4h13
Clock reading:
5h23
